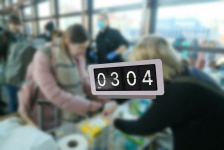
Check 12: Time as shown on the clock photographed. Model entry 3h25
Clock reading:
3h04
